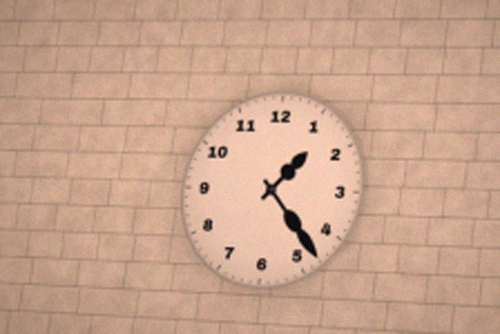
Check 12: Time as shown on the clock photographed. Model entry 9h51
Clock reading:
1h23
